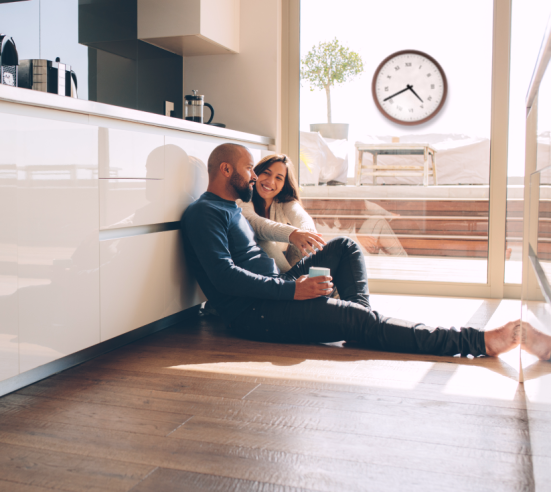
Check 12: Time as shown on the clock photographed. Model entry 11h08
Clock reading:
4h41
